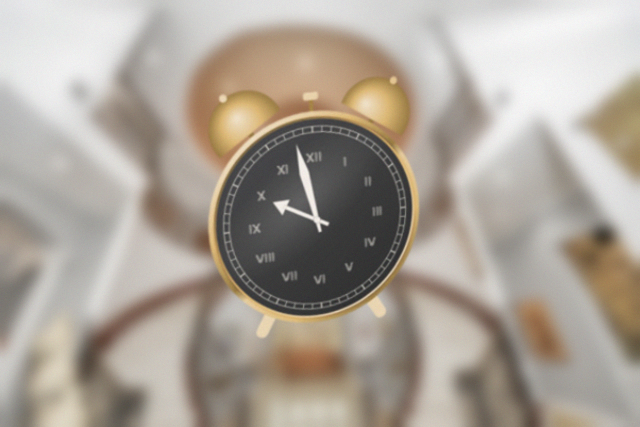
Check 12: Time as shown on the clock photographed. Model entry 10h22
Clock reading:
9h58
